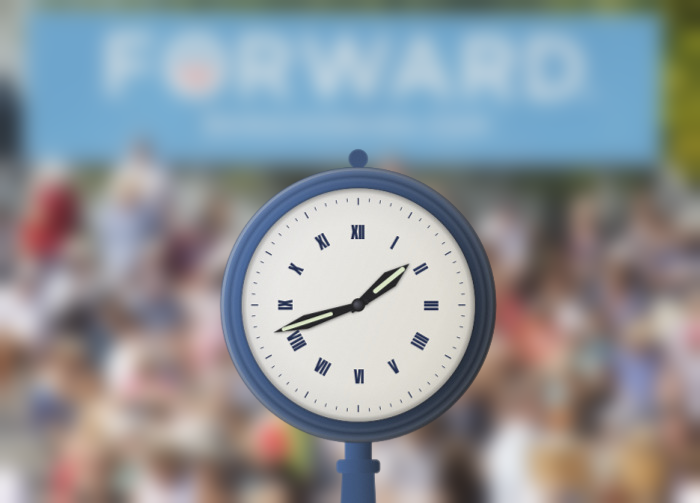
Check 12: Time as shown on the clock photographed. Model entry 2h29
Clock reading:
1h42
